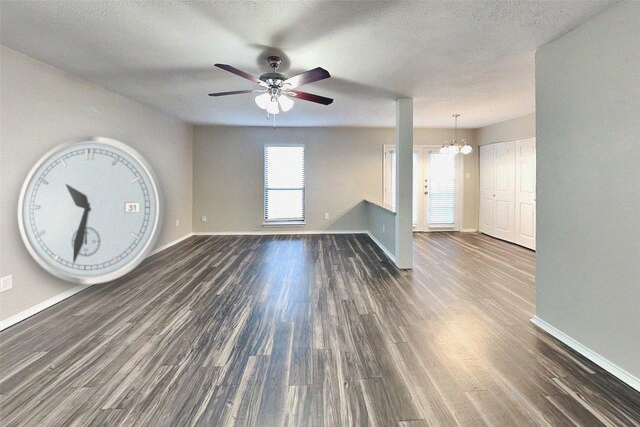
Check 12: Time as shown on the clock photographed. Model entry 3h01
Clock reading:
10h32
